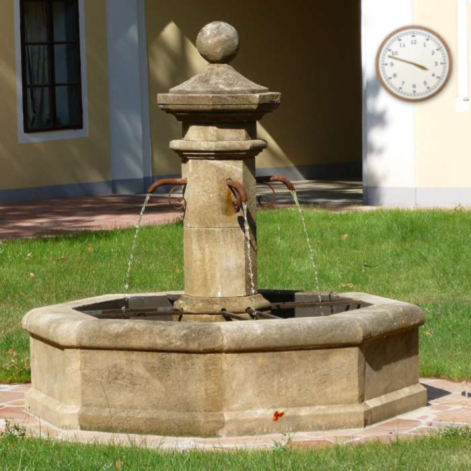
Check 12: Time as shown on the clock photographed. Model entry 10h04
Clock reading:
3h48
